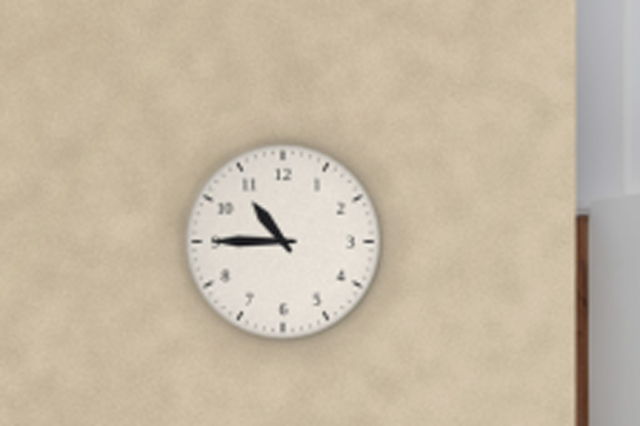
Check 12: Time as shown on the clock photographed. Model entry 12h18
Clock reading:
10h45
